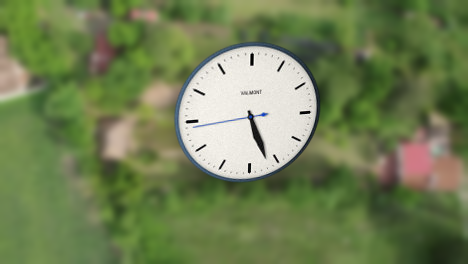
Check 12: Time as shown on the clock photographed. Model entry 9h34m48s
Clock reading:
5h26m44s
